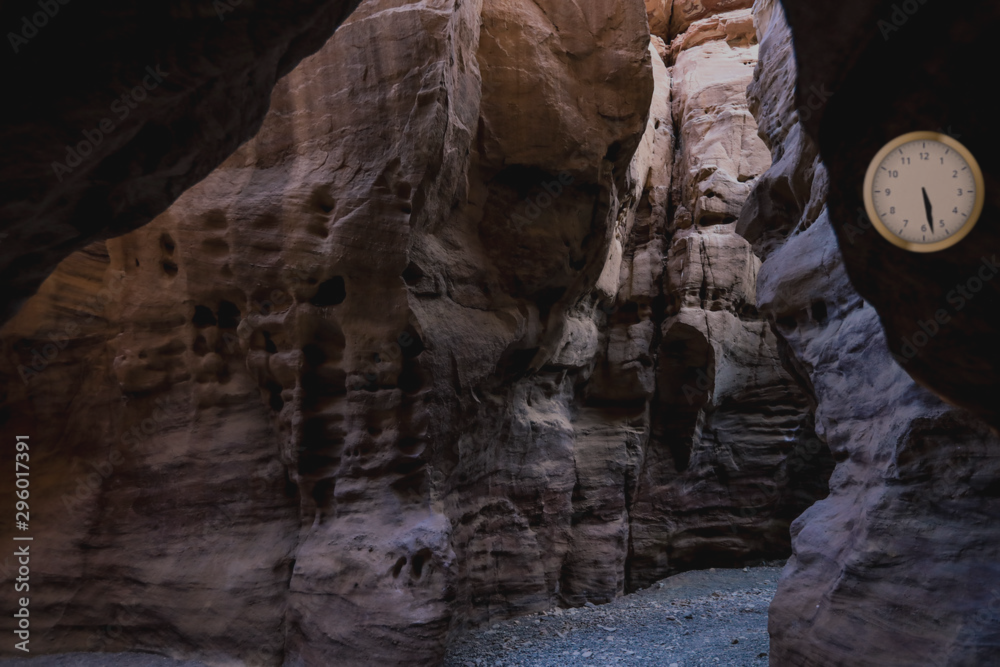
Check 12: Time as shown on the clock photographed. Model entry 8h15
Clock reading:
5h28
